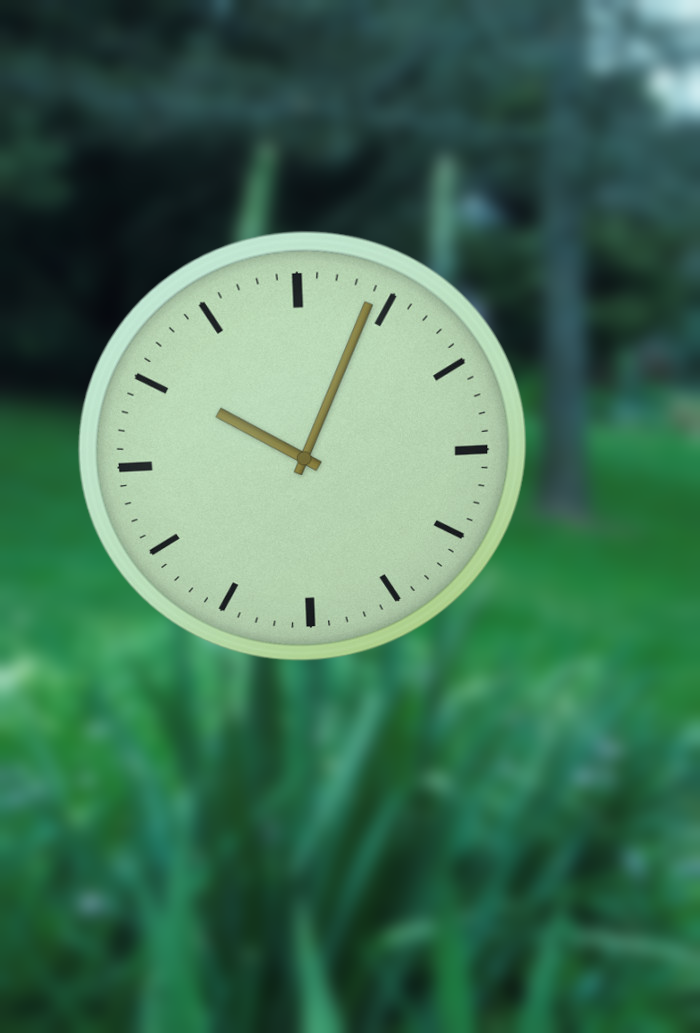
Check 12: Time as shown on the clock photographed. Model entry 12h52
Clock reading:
10h04
